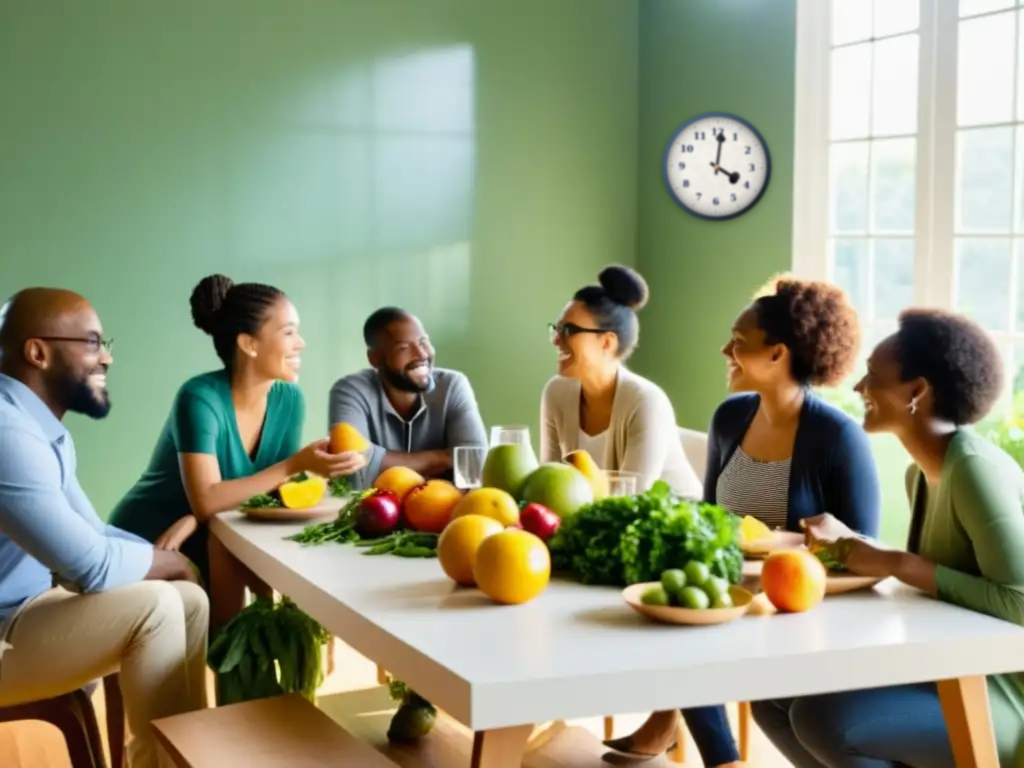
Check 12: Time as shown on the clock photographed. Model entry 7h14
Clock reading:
4h01
